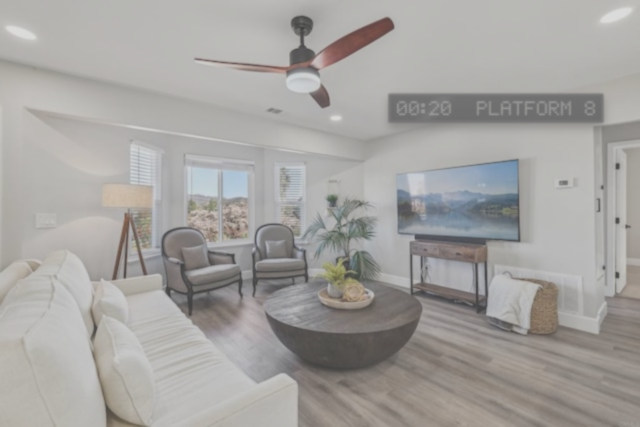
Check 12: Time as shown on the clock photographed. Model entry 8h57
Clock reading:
0h20
